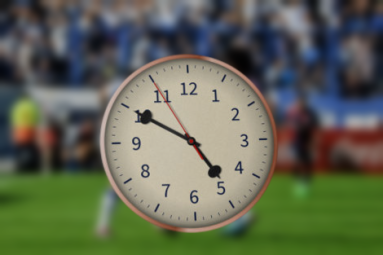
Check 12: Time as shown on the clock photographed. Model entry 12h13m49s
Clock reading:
4h49m55s
